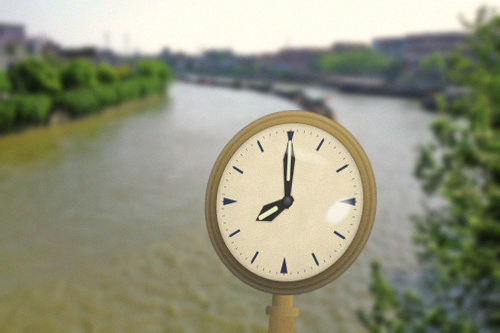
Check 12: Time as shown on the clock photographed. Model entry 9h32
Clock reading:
8h00
